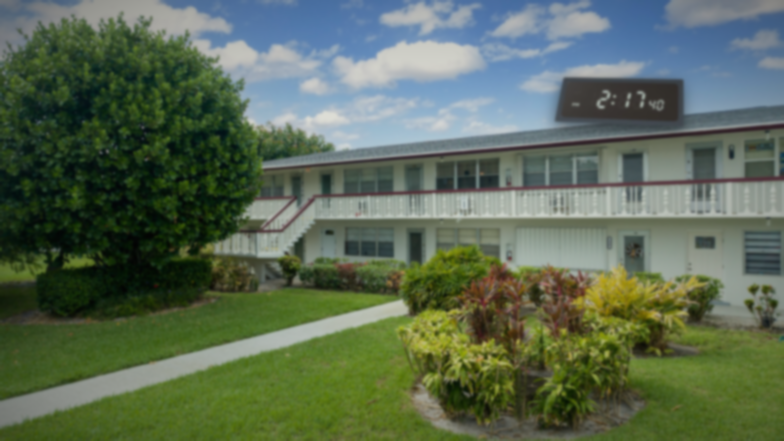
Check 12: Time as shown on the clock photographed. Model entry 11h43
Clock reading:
2h17
